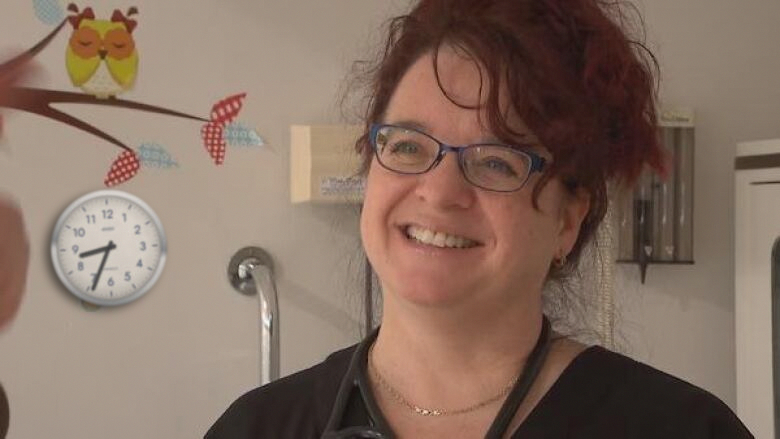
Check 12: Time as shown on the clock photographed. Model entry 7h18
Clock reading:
8h34
